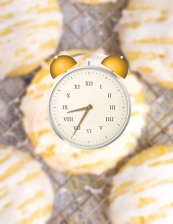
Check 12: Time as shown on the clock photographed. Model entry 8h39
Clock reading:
8h35
